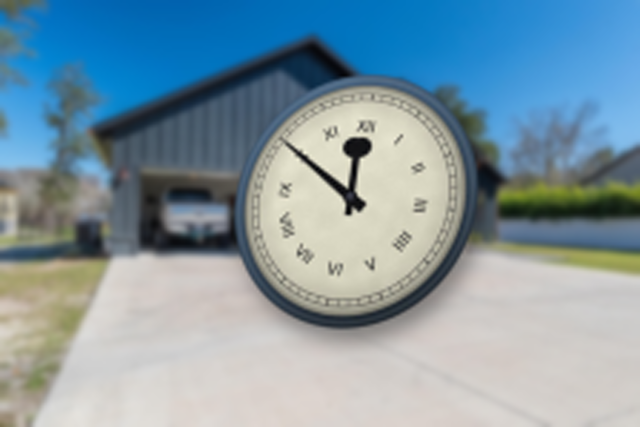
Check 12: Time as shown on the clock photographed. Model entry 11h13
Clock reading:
11h50
